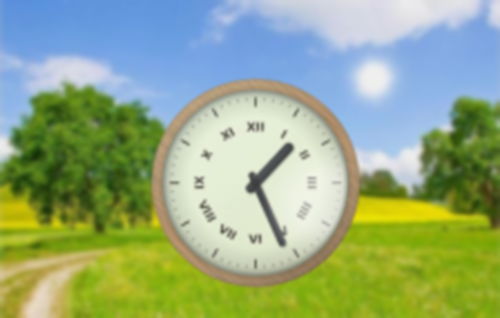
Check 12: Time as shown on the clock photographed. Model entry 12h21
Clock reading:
1h26
